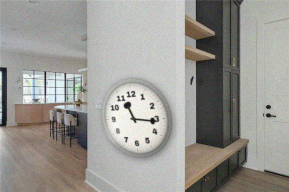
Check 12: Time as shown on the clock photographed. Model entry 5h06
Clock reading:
11h16
